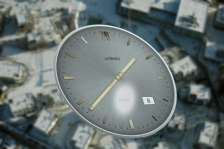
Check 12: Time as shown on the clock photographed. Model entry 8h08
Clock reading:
1h38
